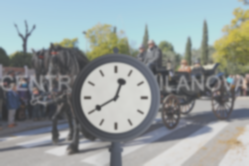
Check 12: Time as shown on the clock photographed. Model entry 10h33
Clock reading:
12h40
